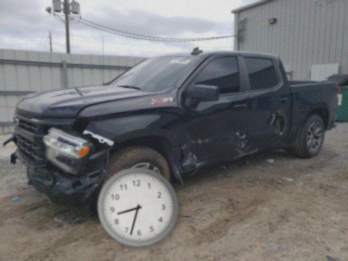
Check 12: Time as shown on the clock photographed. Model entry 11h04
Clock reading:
8h33
